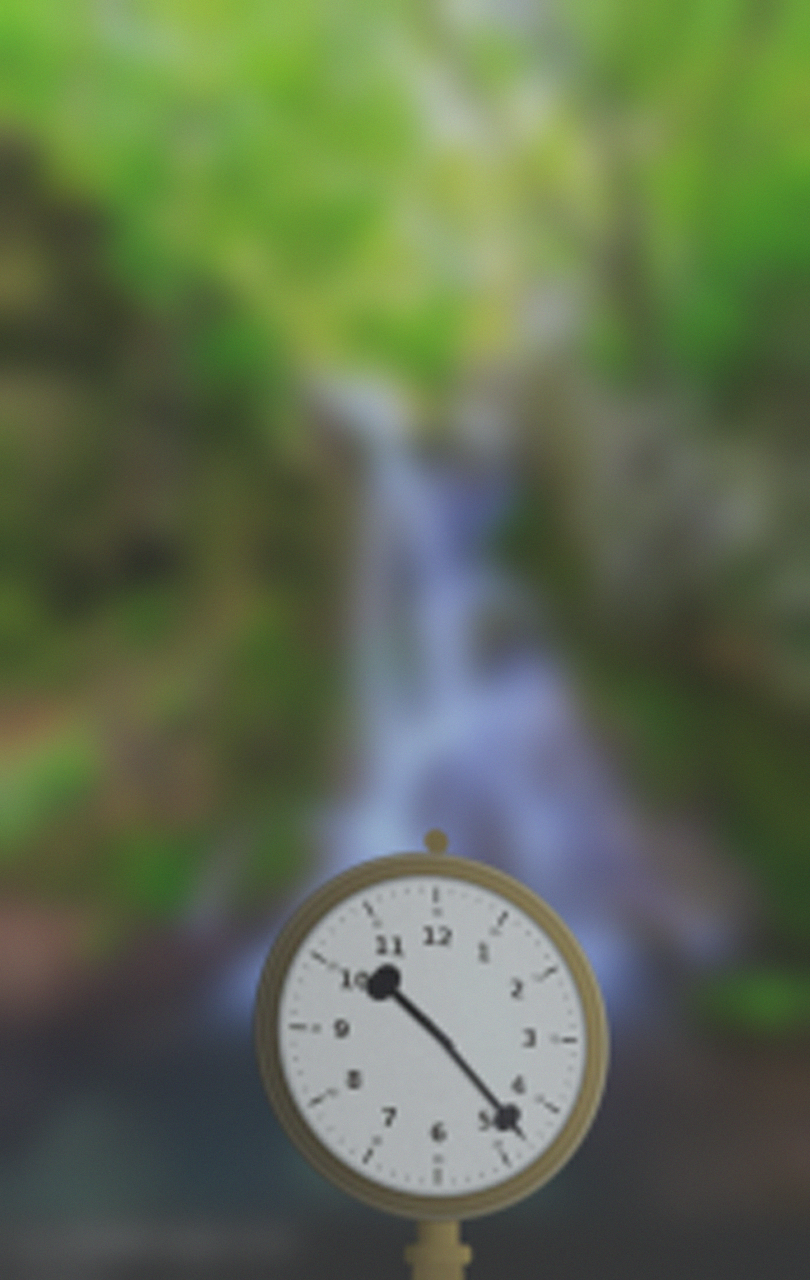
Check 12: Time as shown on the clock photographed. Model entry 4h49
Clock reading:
10h23
